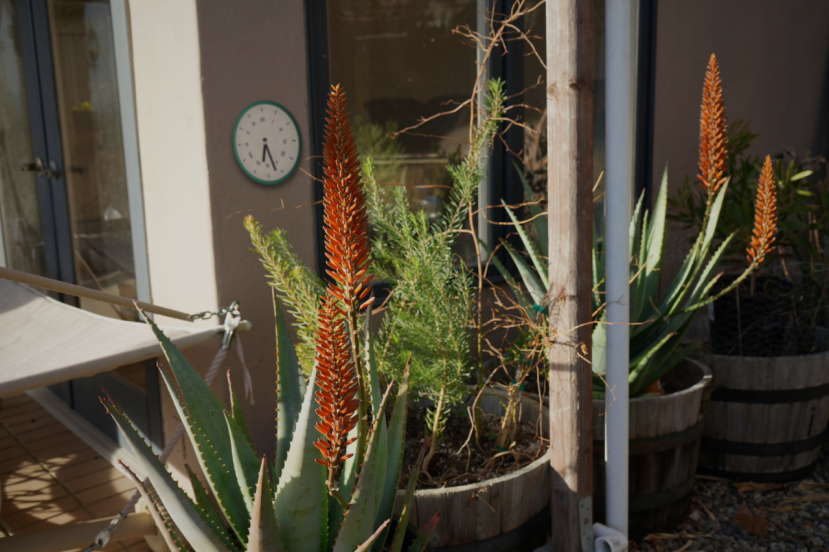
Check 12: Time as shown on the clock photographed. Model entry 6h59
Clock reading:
6h27
